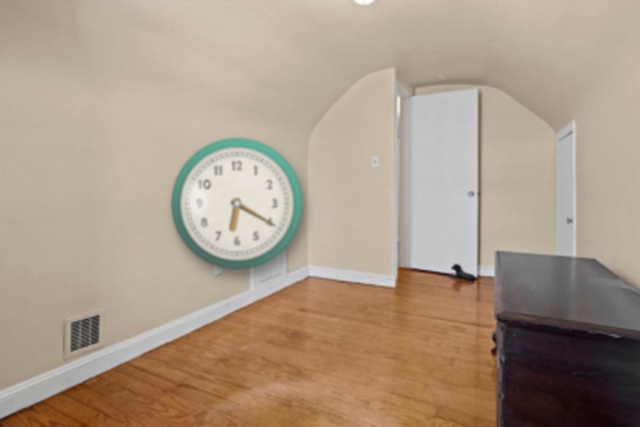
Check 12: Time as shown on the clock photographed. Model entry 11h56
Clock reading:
6h20
